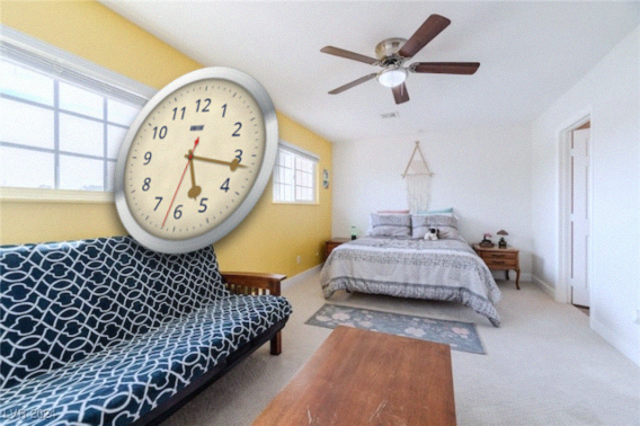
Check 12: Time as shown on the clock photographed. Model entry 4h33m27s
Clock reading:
5h16m32s
